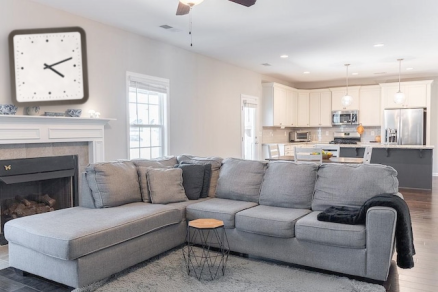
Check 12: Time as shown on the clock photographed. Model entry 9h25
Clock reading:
4h12
